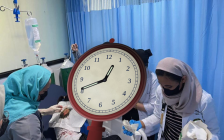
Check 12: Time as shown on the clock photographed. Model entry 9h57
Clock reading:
12h41
